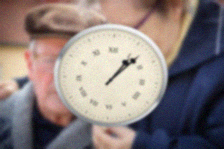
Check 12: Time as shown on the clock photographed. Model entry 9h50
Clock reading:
1h07
